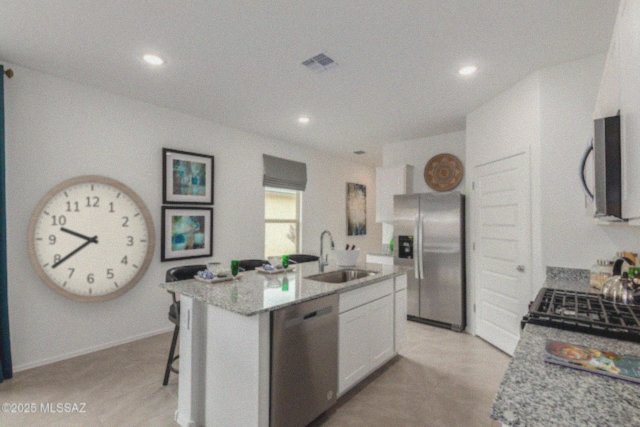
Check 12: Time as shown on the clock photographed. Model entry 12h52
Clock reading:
9h39
